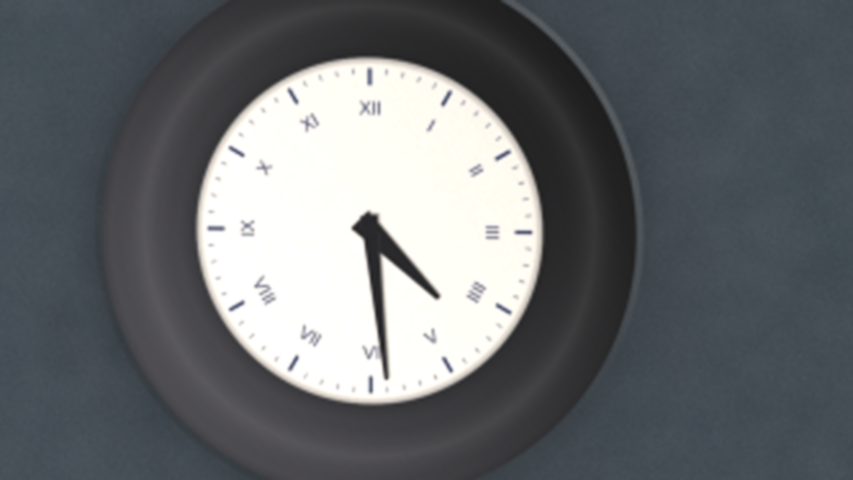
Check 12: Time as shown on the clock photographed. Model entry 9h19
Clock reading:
4h29
